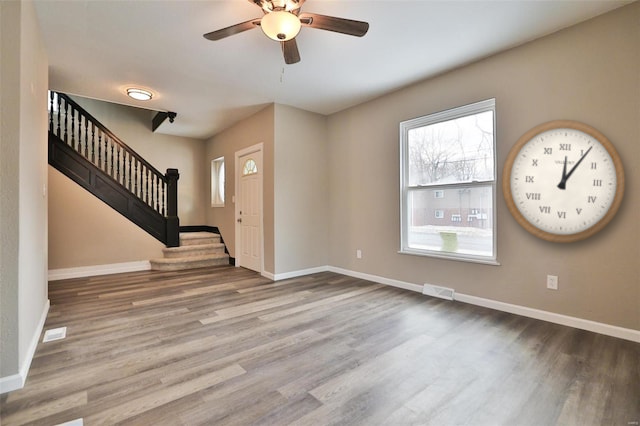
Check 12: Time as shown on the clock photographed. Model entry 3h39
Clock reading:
12h06
